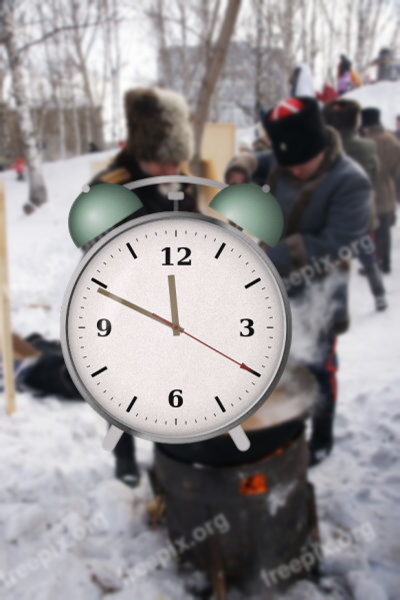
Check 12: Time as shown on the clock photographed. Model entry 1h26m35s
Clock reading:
11h49m20s
